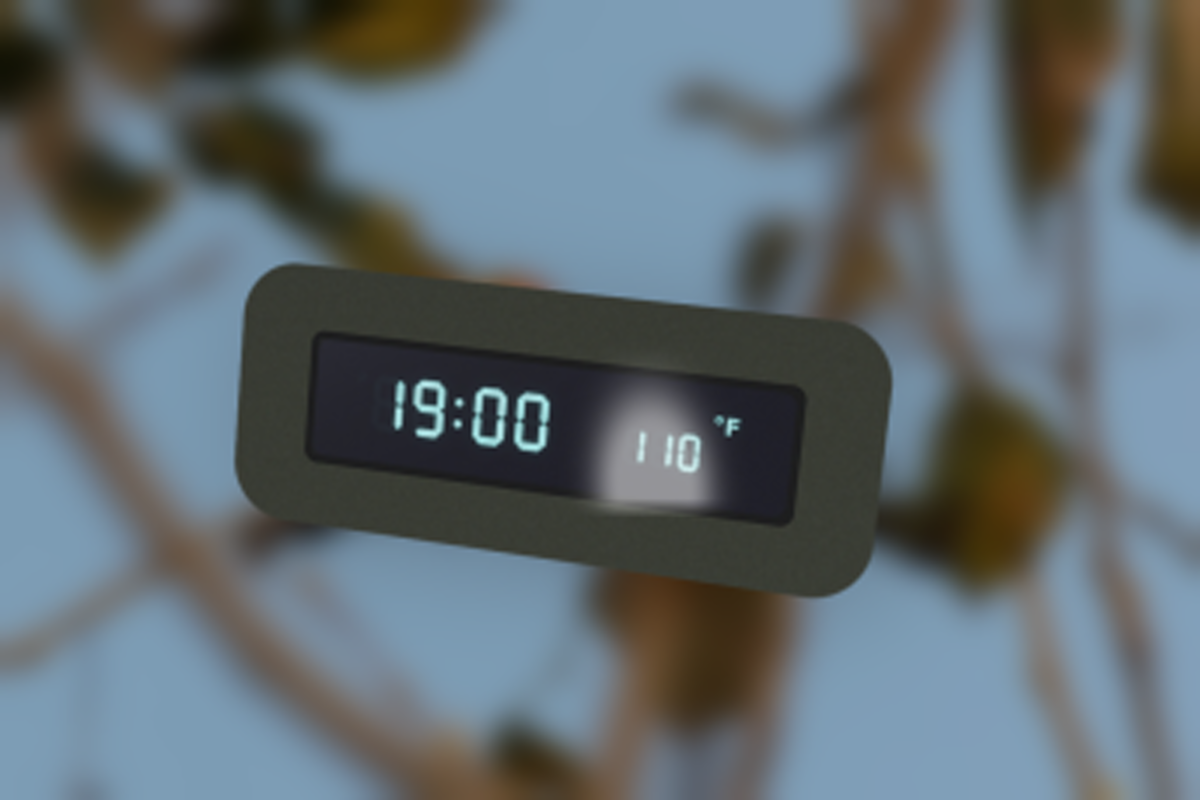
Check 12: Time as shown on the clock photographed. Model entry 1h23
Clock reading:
19h00
